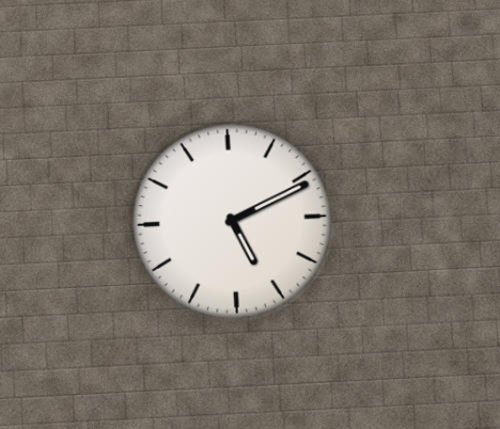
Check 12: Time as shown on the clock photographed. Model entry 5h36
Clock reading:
5h11
